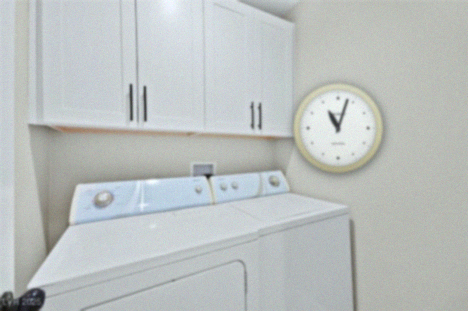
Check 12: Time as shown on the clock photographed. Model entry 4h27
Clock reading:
11h03
